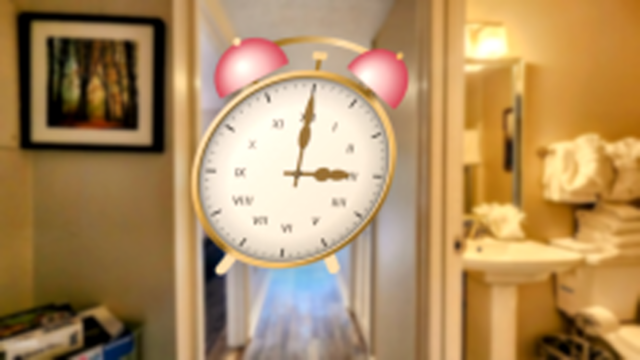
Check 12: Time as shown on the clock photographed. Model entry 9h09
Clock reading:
3h00
